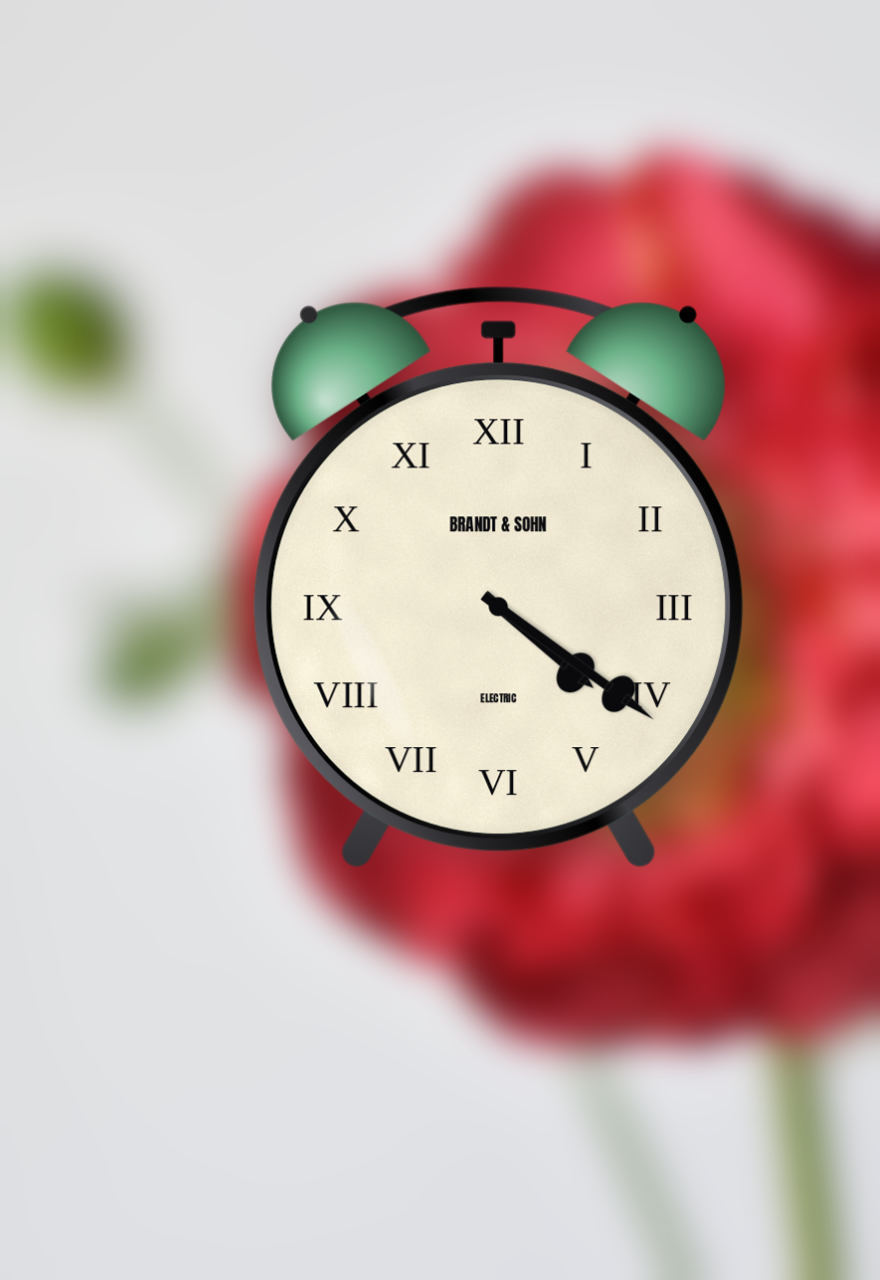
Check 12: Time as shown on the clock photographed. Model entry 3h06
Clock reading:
4h21
